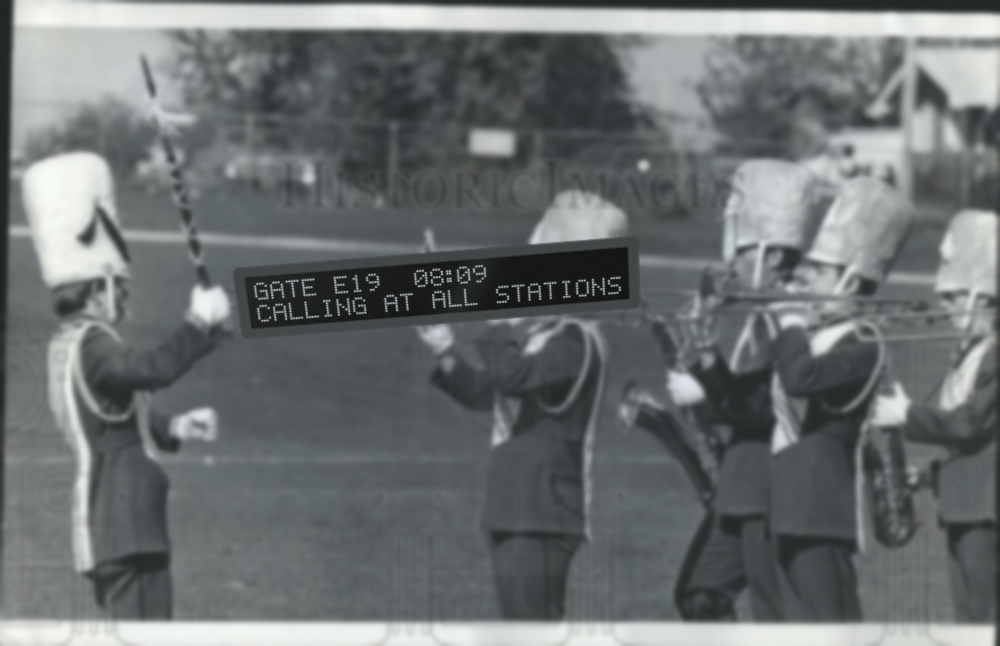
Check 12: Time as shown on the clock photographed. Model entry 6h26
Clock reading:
8h09
